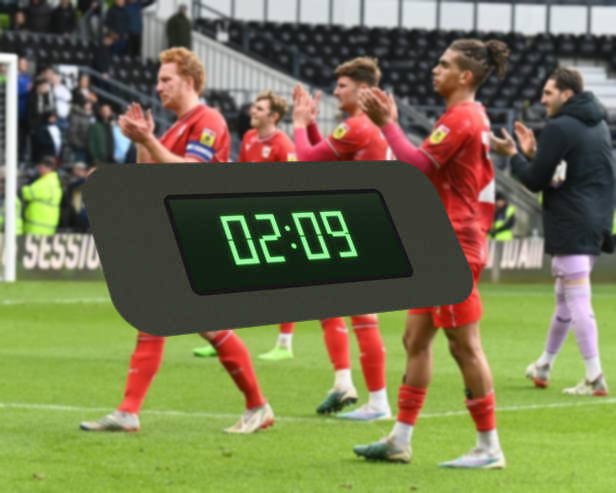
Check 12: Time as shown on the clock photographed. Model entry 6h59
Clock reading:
2h09
